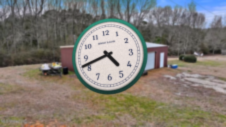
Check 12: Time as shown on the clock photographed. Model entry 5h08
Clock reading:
4h42
